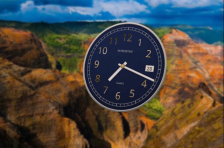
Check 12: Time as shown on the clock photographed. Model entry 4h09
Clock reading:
7h18
